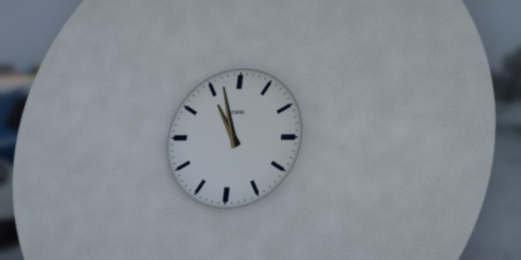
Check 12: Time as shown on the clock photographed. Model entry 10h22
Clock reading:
10h57
